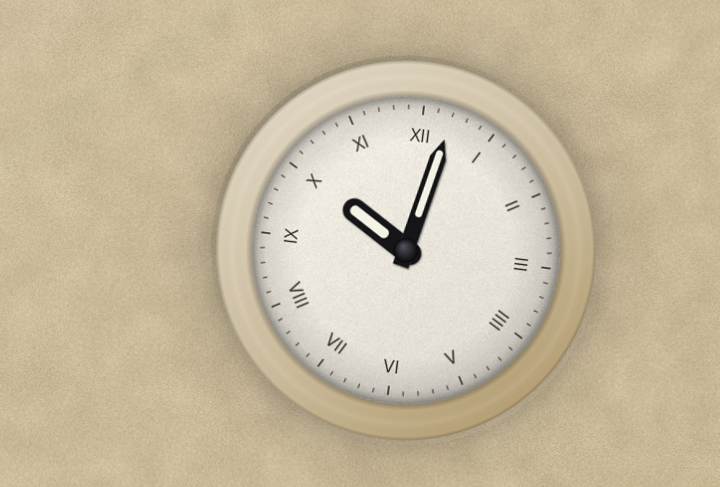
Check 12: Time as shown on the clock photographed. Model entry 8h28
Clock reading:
10h02
